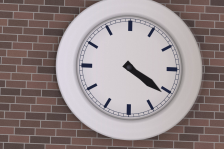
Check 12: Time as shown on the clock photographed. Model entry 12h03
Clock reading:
4h21
